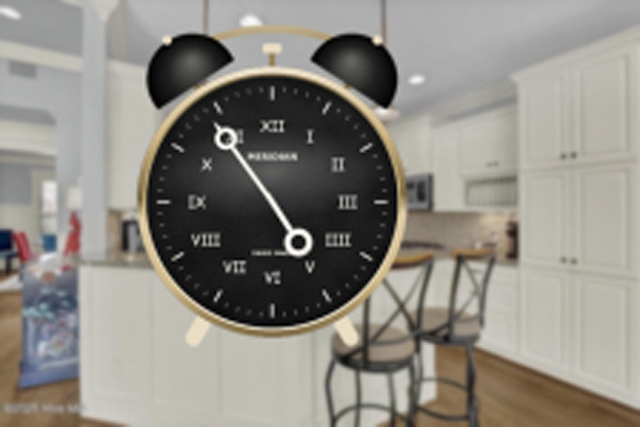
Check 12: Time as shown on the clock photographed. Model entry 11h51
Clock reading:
4h54
